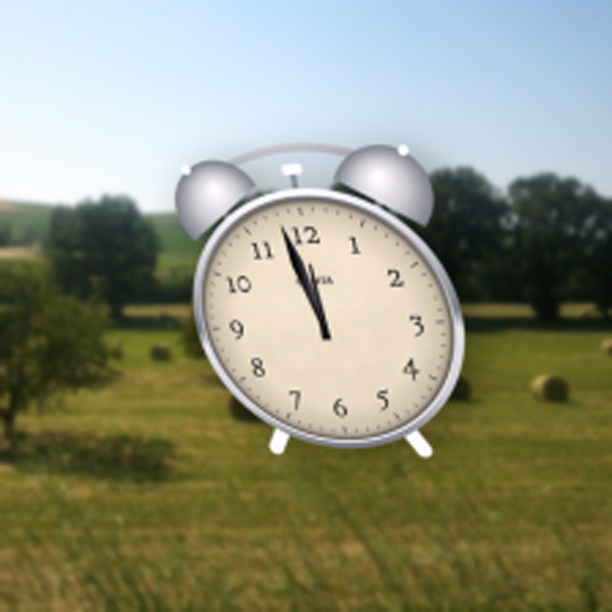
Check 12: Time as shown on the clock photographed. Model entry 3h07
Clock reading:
11h58
